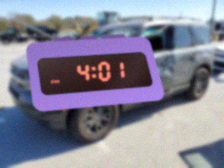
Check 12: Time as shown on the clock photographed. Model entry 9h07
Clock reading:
4h01
